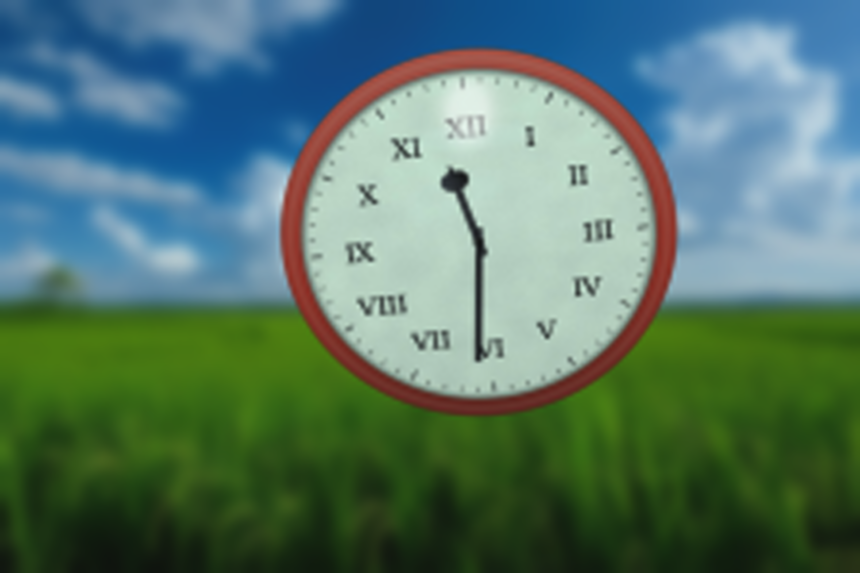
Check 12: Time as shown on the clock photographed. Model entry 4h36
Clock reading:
11h31
